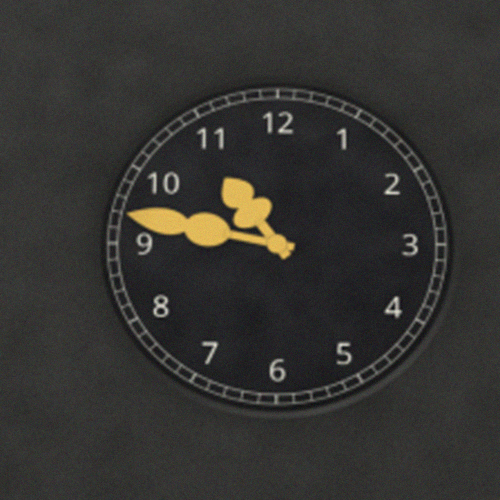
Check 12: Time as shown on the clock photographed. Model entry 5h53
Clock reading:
10h47
